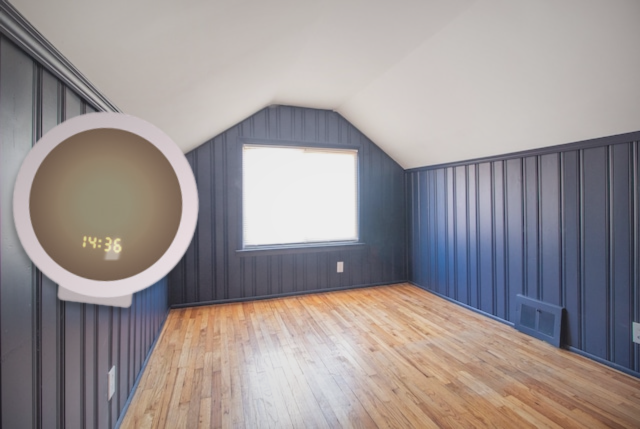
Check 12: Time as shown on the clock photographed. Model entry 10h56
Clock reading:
14h36
